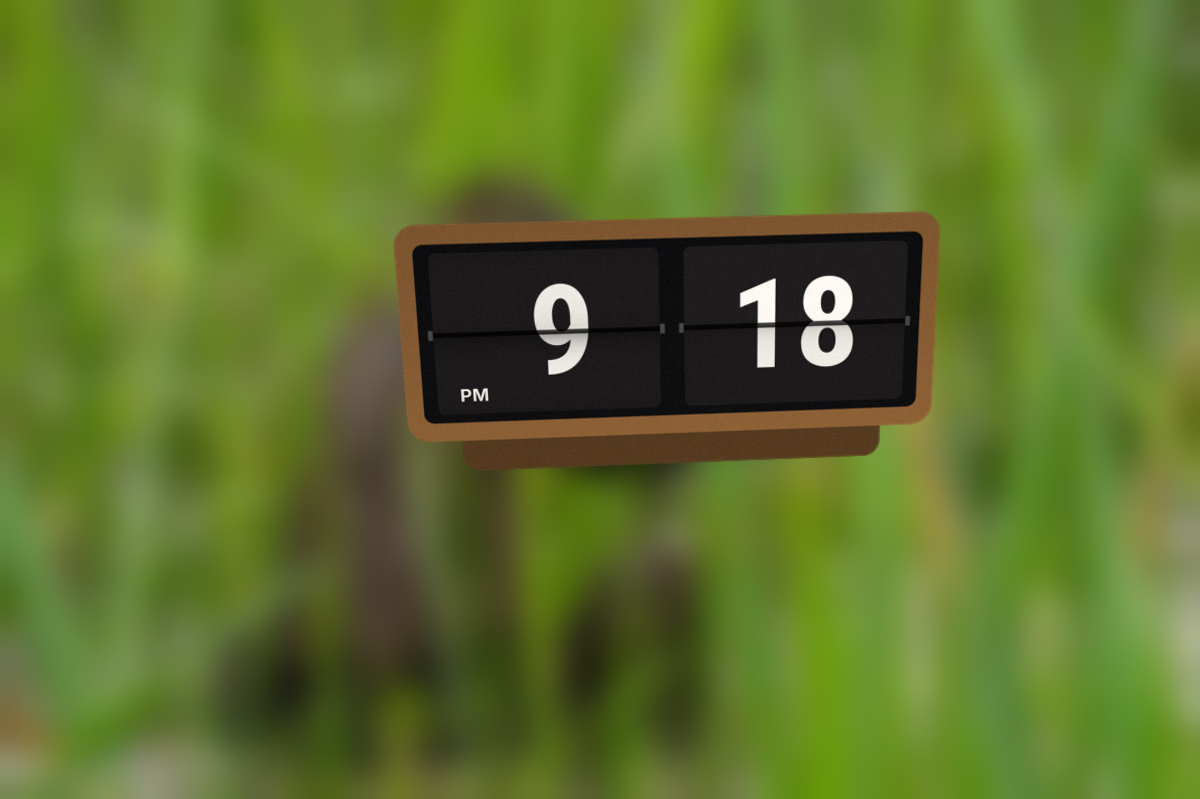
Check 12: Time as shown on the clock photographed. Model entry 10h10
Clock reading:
9h18
